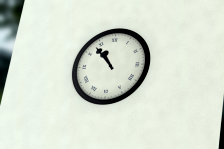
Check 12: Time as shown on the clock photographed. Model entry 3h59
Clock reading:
10h53
